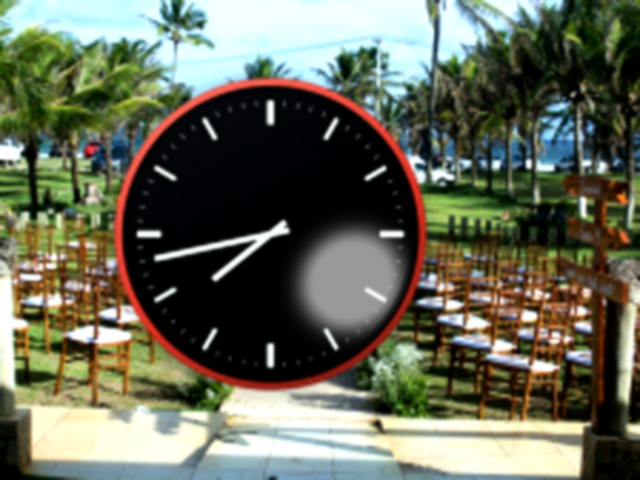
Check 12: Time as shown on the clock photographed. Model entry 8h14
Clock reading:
7h43
